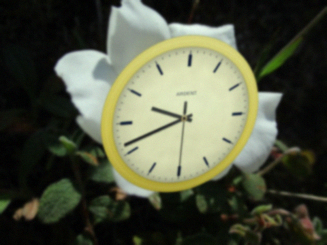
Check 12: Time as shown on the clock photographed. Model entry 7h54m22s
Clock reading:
9h41m30s
